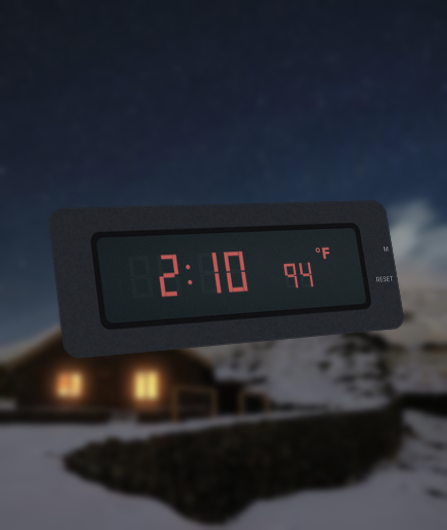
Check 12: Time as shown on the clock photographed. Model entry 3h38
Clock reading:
2h10
